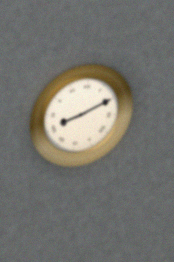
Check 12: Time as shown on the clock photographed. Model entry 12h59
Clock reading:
8h10
